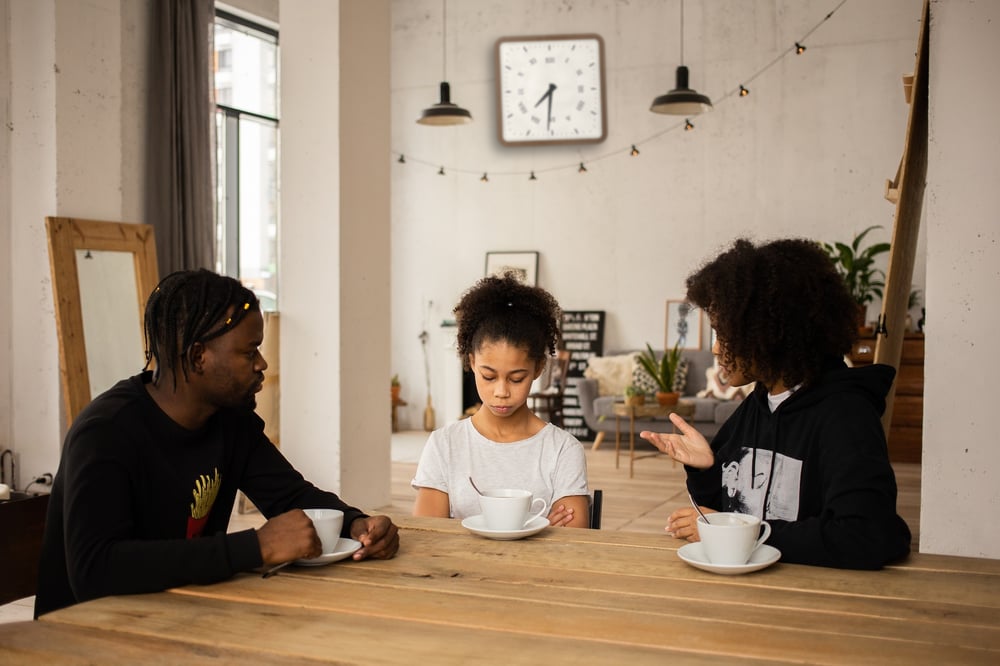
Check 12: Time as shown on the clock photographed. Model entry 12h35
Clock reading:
7h31
